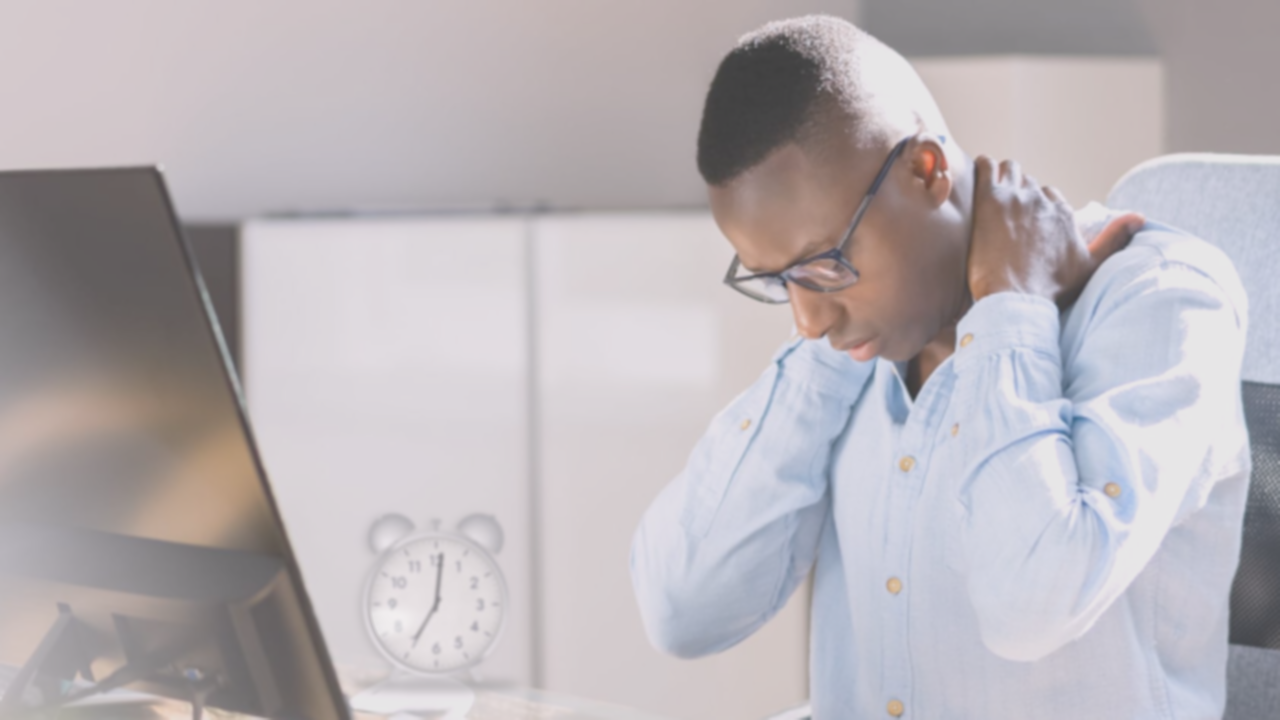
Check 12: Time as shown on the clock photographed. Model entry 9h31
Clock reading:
7h01
